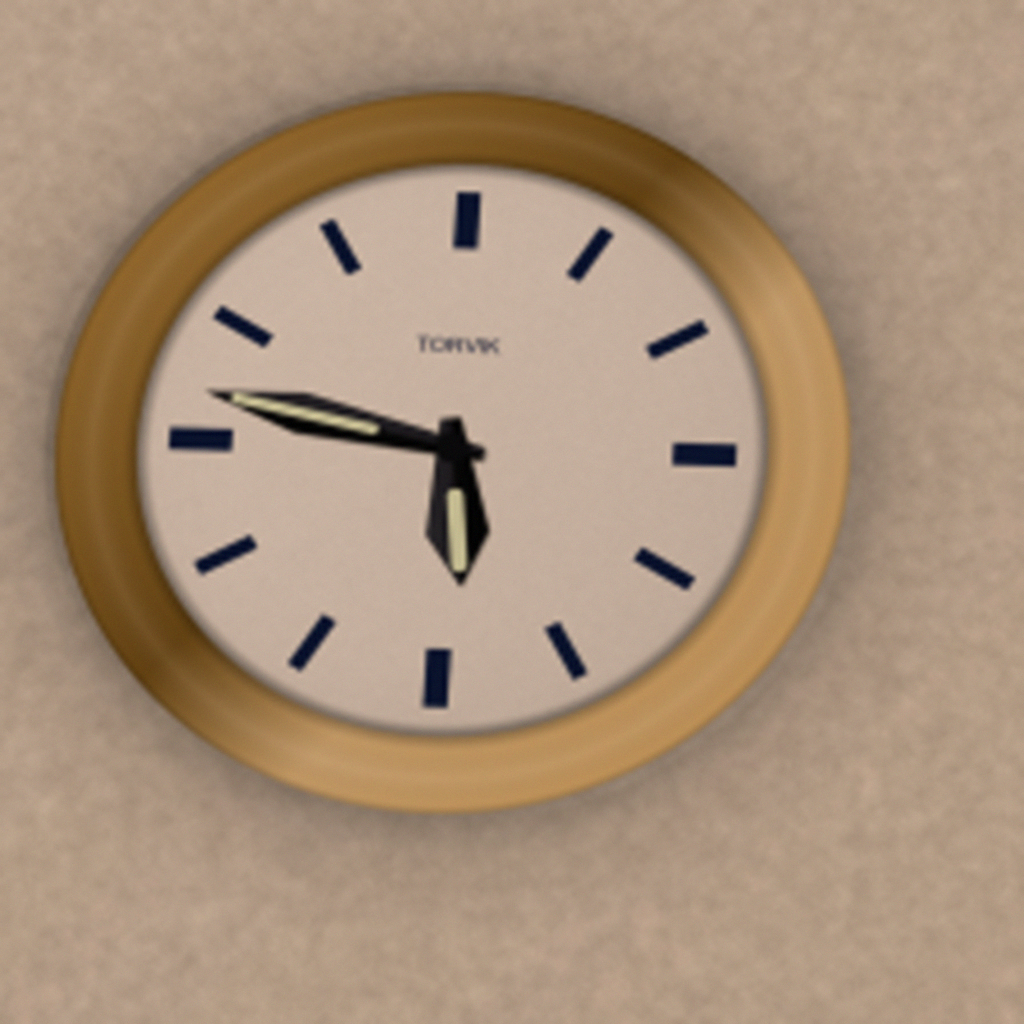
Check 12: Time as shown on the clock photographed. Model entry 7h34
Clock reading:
5h47
